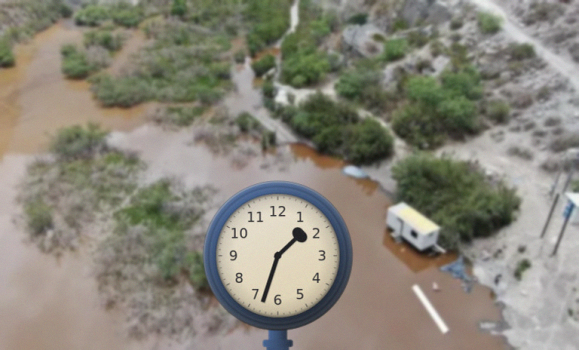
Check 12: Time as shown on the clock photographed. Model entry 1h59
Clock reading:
1h33
